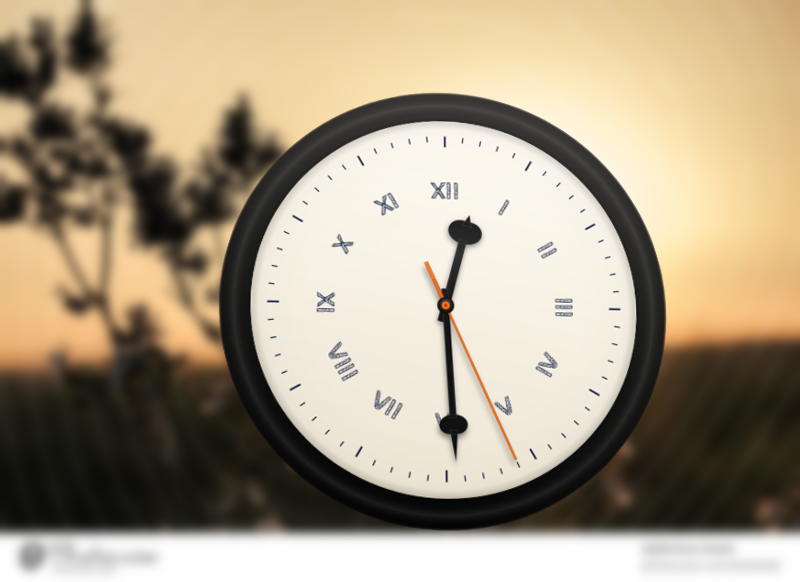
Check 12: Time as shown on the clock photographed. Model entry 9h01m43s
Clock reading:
12h29m26s
